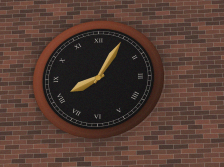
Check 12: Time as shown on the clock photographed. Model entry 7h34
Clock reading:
8h05
